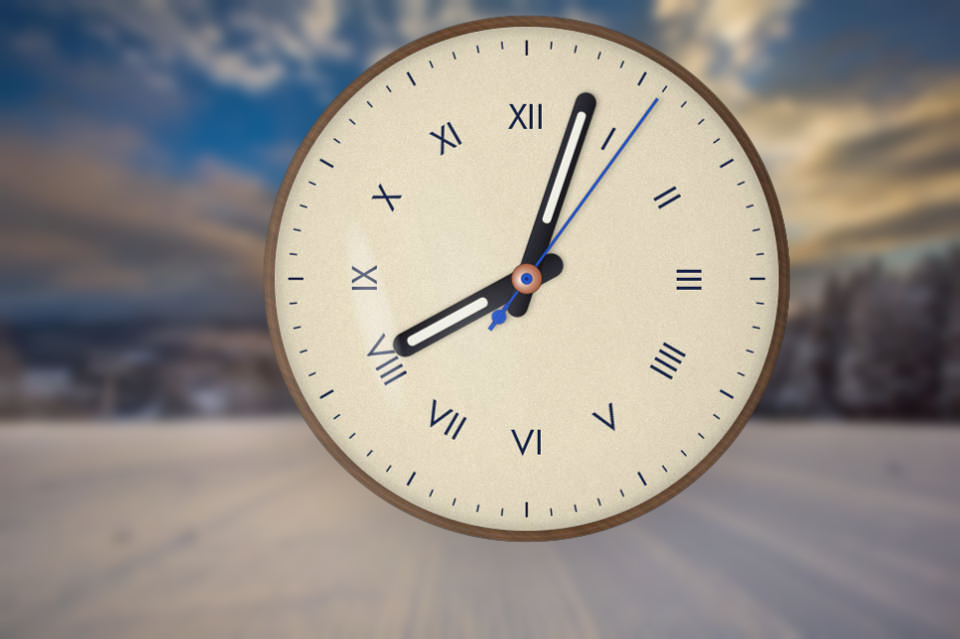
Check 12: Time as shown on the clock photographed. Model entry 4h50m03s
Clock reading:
8h03m06s
